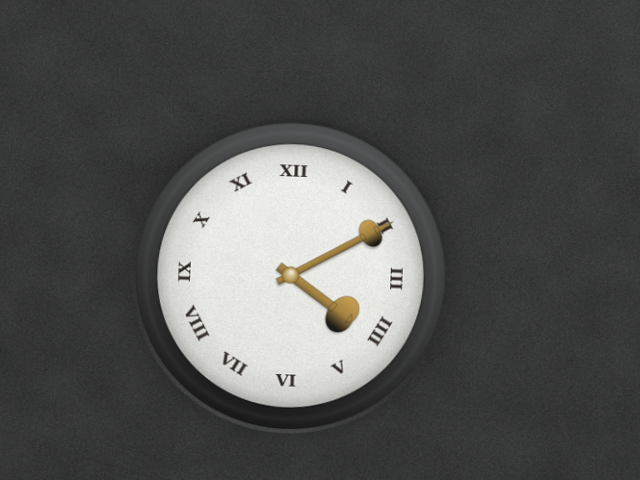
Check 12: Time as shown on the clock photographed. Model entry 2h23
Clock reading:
4h10
